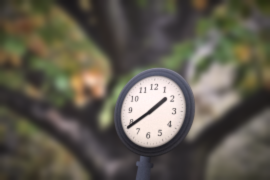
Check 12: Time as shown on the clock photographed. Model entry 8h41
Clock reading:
1h39
